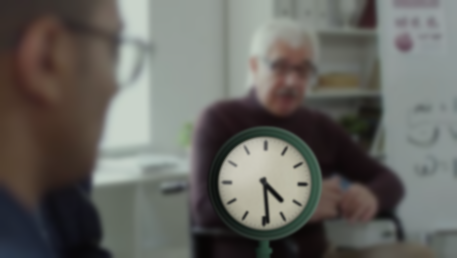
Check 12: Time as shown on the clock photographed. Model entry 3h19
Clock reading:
4h29
